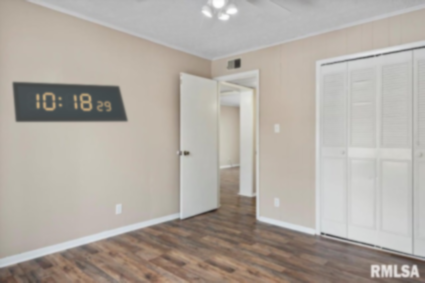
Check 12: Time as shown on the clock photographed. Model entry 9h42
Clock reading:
10h18
